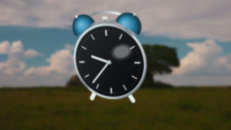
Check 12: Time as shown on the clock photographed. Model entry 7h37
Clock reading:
9h37
